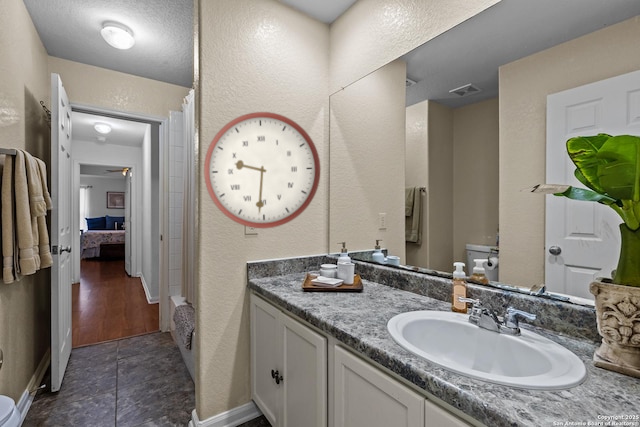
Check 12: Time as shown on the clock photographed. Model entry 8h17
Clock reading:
9h31
